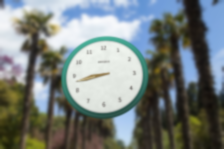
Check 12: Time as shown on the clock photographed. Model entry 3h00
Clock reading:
8h43
